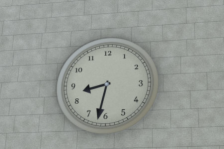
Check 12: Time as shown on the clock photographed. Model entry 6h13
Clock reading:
8h32
